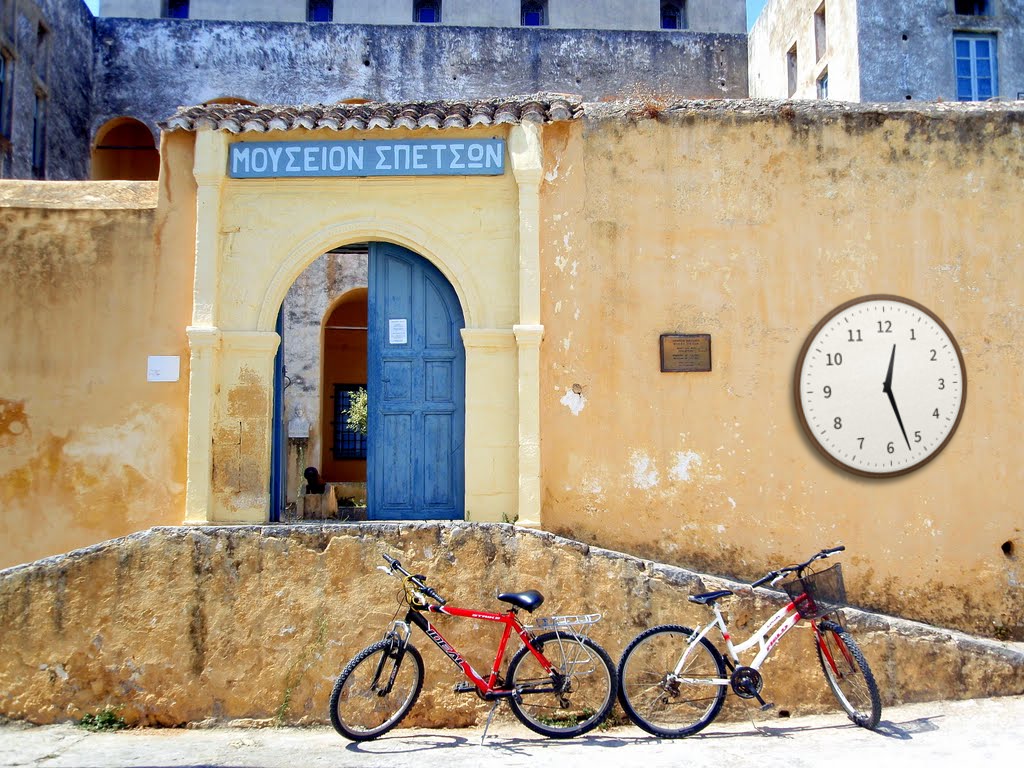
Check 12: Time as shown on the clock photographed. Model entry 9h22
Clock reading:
12h27
